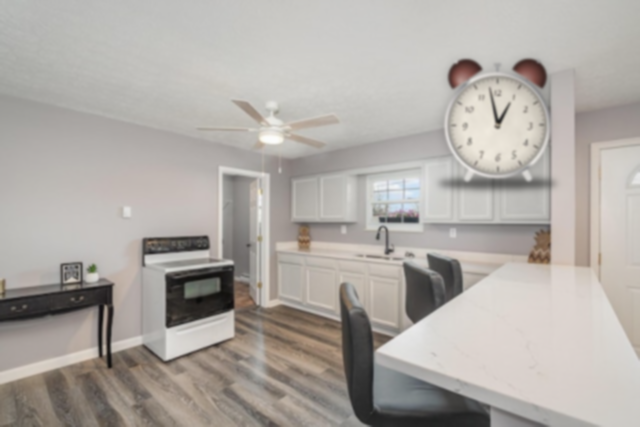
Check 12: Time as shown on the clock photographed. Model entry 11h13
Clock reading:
12h58
